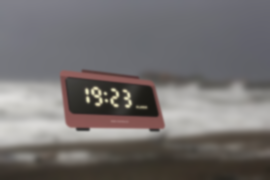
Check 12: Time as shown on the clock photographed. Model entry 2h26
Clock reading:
19h23
